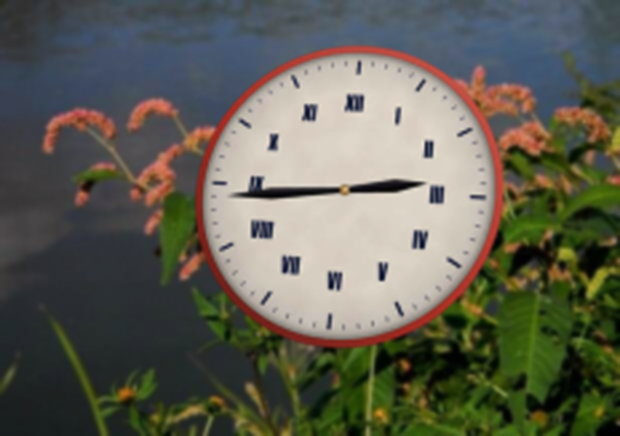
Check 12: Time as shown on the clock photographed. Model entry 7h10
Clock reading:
2h44
